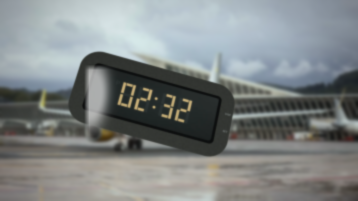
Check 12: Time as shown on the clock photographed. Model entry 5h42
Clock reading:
2h32
